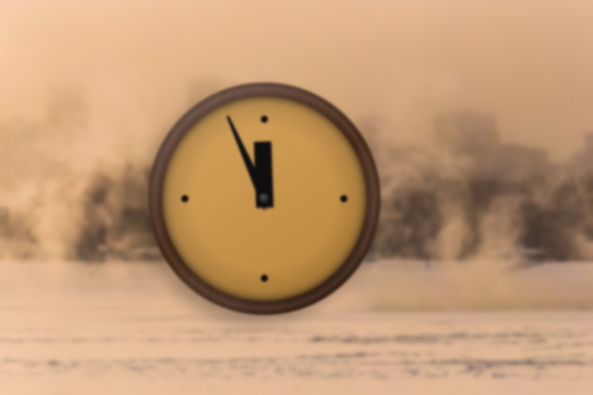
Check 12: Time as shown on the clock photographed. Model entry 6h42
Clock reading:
11h56
